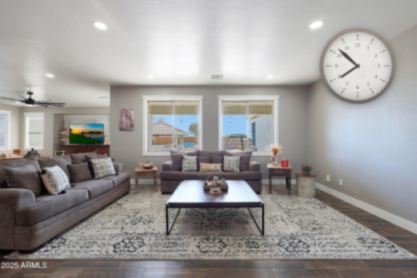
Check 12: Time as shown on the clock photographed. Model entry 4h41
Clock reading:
7h52
